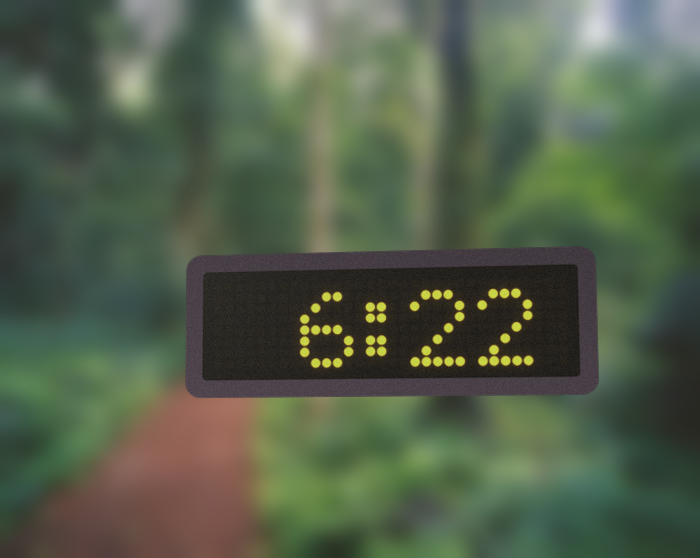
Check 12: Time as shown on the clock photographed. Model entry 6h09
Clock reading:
6h22
